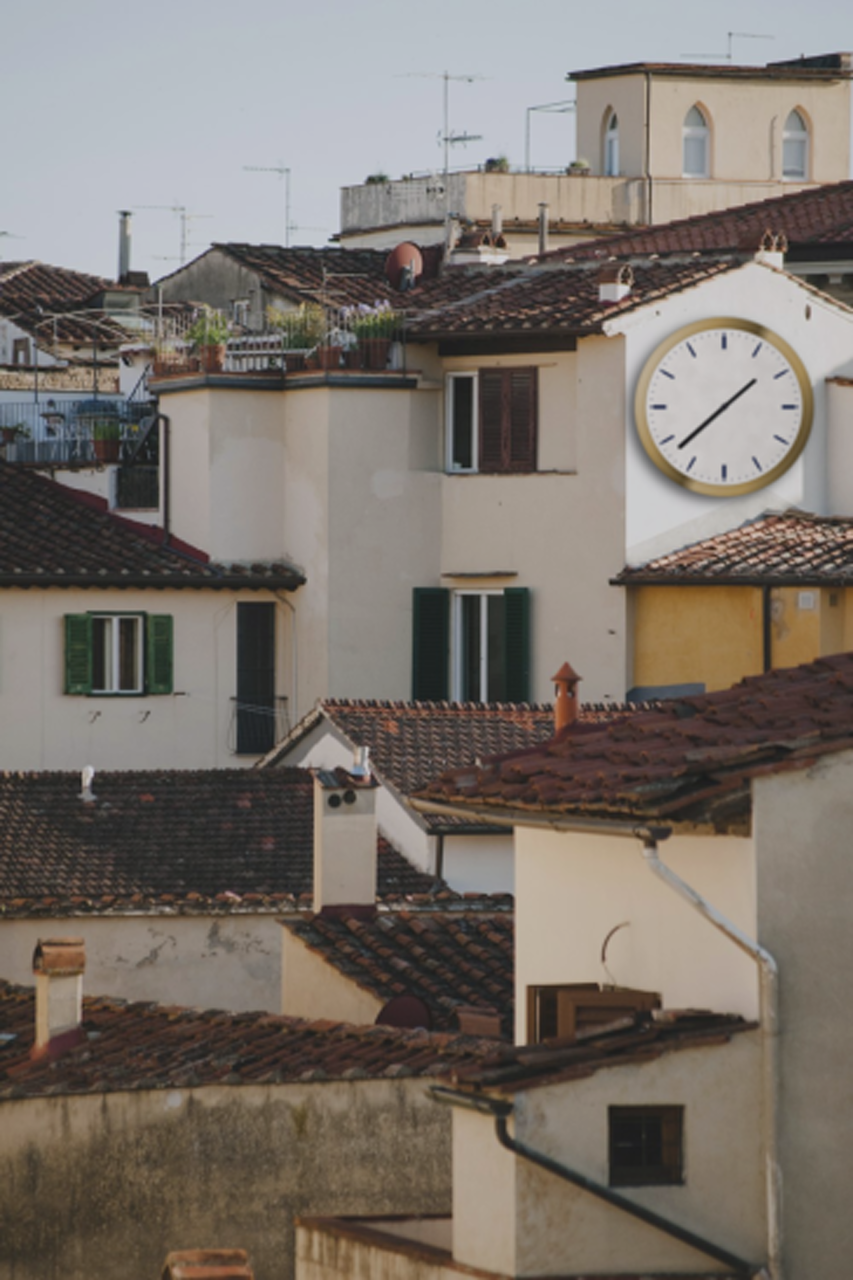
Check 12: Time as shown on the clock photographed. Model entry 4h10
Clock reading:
1h38
